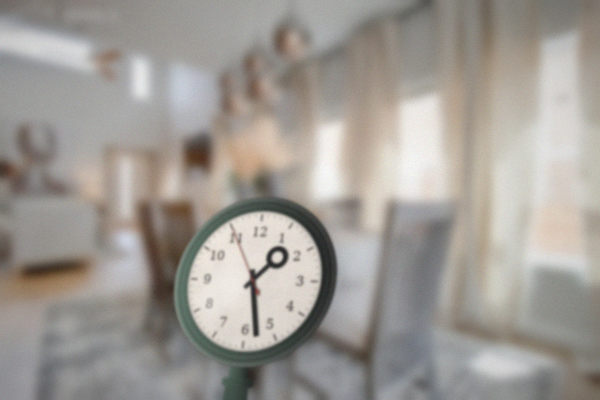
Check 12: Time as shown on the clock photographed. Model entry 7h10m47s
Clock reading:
1h27m55s
